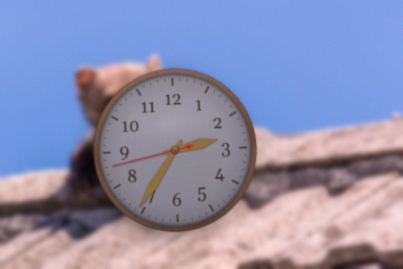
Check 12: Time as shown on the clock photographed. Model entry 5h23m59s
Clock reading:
2h35m43s
